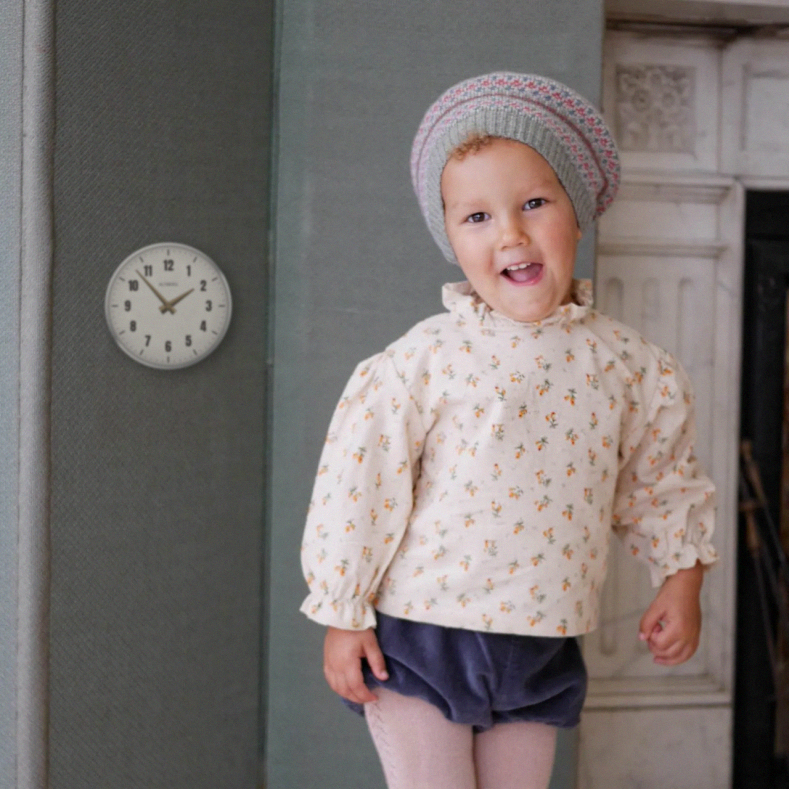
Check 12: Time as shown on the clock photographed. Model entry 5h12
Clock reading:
1h53
